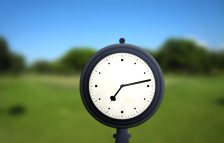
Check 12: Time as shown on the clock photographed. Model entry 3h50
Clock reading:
7h13
